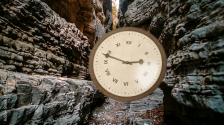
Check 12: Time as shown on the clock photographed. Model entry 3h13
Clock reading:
2h48
